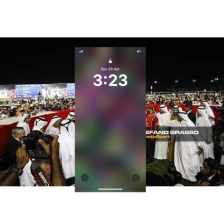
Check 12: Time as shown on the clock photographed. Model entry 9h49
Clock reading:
3h23
